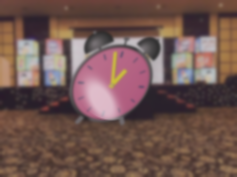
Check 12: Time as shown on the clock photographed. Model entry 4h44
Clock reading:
12h58
